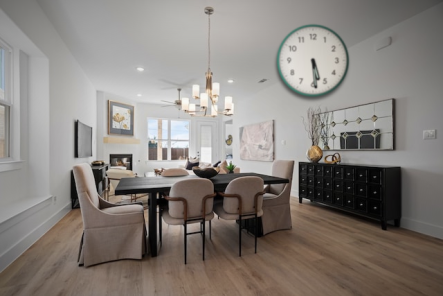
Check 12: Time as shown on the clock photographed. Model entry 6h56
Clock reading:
5h29
